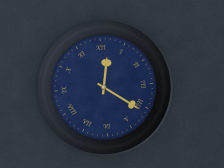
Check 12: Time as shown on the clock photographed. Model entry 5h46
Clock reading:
12h21
